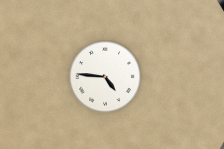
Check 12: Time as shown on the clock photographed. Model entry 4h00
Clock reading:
4h46
